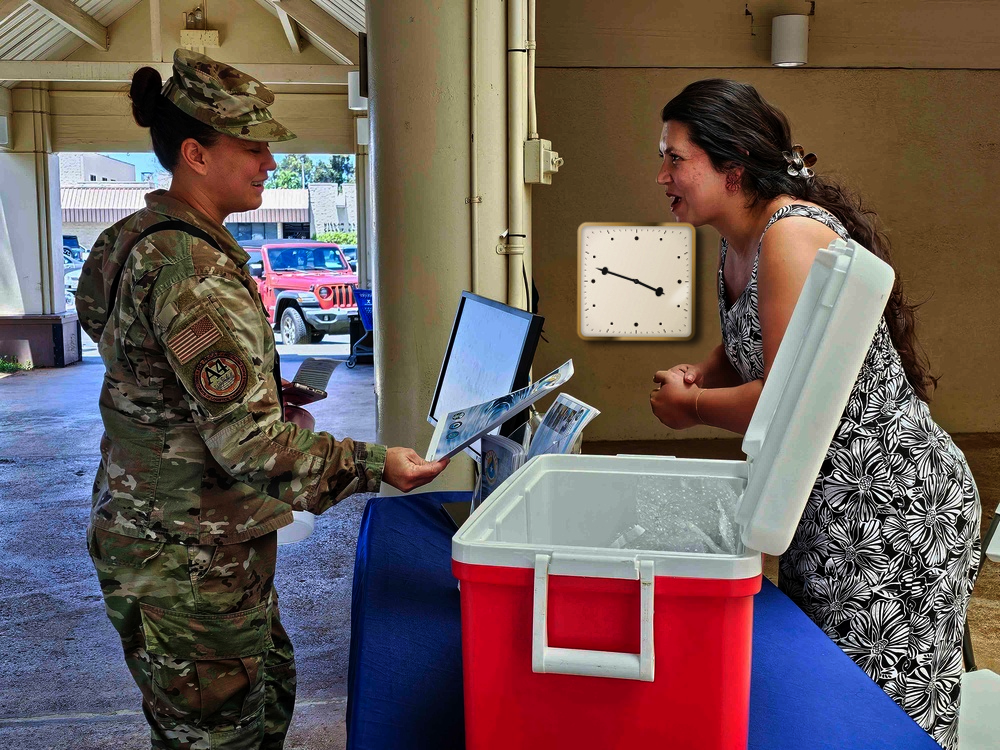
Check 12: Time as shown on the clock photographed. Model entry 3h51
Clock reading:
3h48
